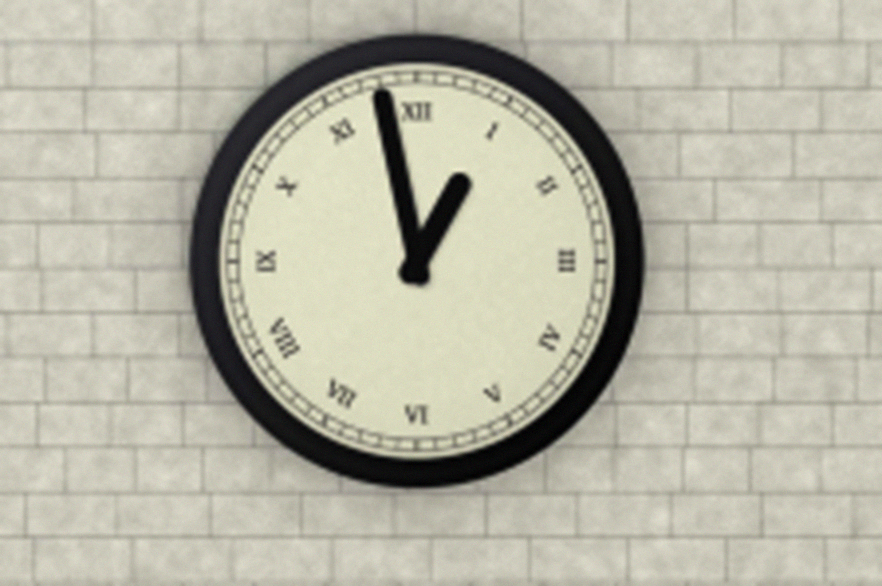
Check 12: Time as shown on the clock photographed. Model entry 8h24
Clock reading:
12h58
